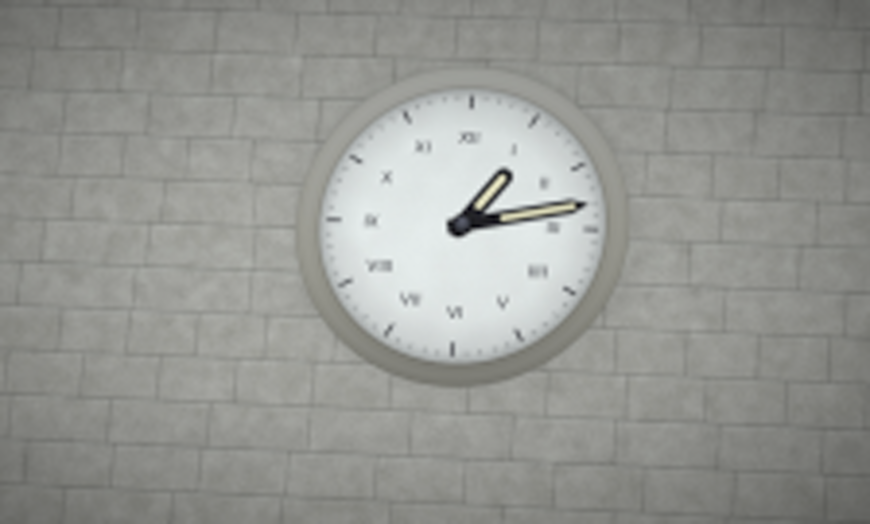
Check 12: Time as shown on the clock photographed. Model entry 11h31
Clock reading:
1h13
